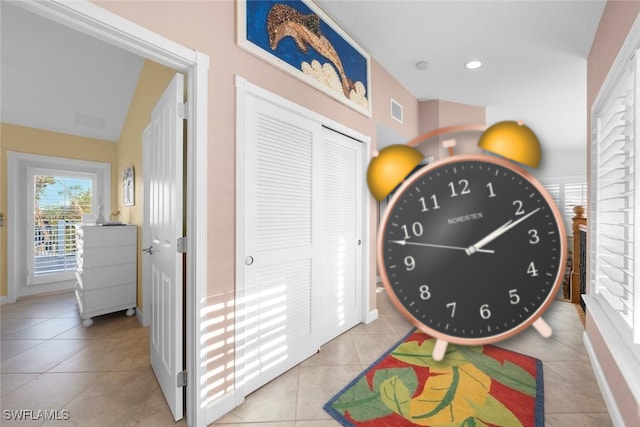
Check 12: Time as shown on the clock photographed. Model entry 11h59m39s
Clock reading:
2h11m48s
